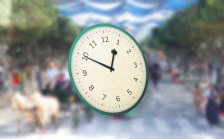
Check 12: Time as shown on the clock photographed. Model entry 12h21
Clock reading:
12h50
